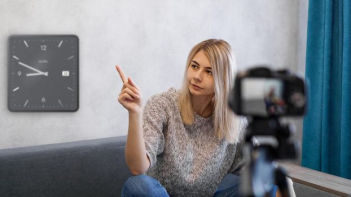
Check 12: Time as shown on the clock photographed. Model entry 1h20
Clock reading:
8h49
